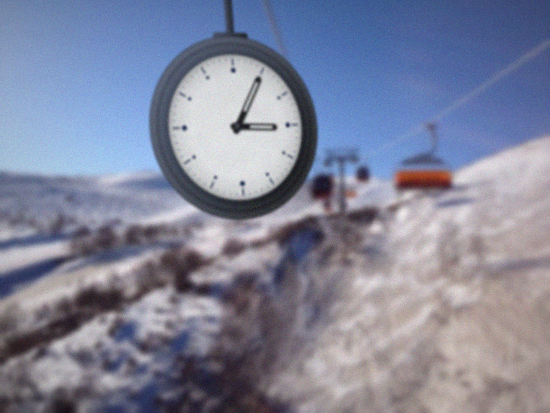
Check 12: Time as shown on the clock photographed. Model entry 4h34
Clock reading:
3h05
